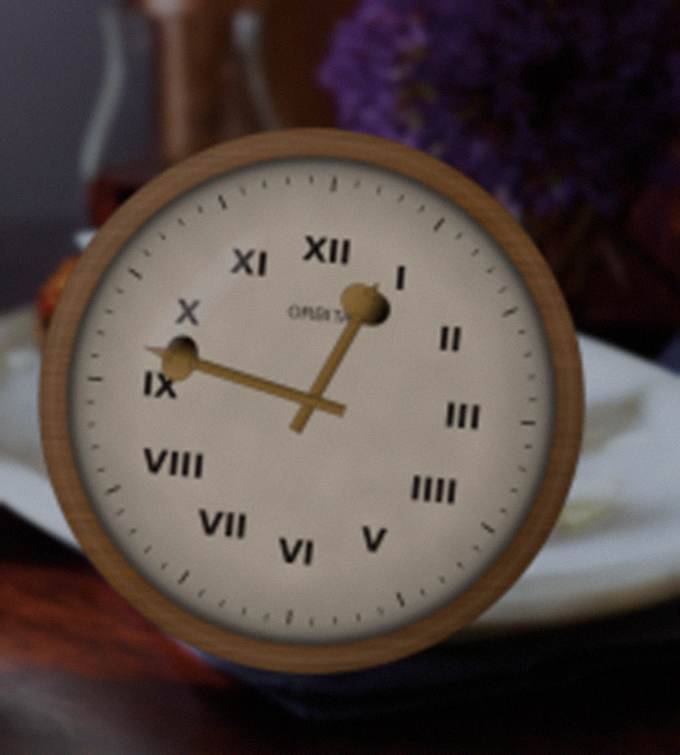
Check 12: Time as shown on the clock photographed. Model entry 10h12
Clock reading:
12h47
